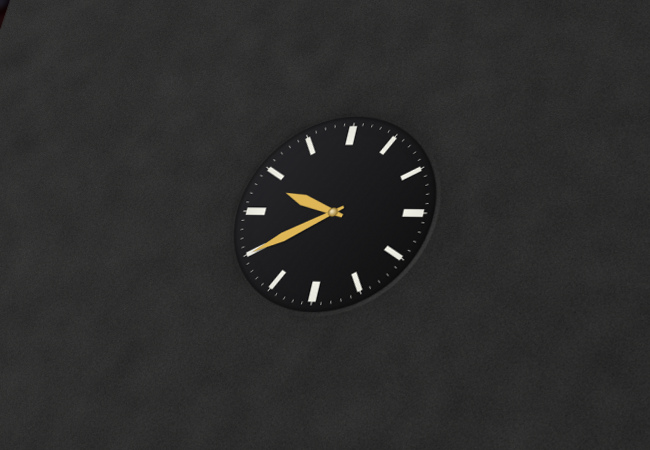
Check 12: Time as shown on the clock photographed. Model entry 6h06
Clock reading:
9h40
